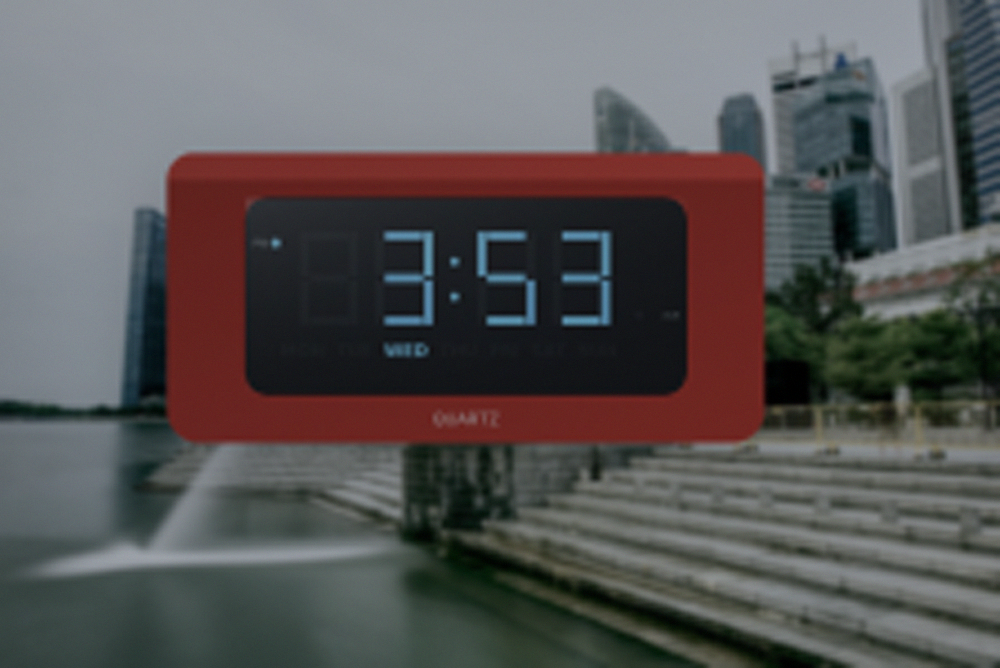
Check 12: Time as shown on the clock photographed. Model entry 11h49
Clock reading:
3h53
